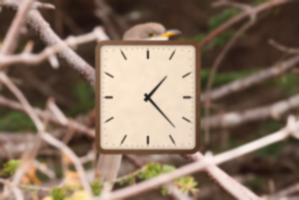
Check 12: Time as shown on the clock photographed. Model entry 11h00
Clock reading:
1h23
